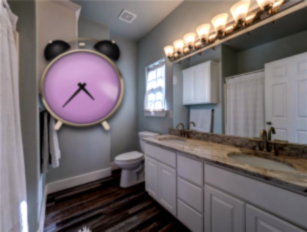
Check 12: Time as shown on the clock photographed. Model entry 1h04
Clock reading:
4h37
